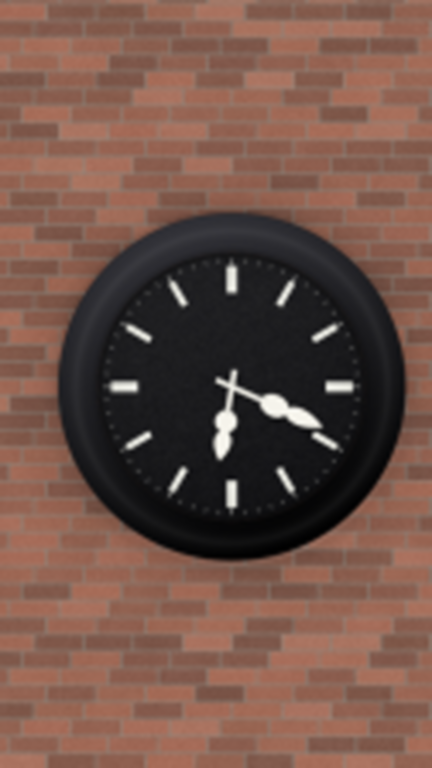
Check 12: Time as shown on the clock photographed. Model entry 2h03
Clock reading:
6h19
